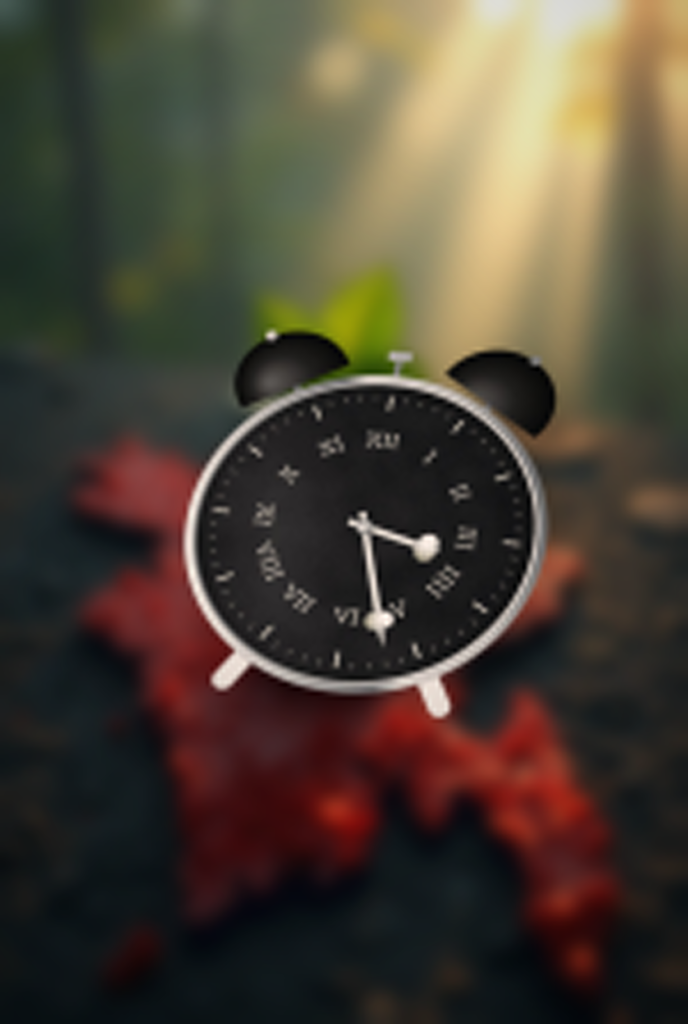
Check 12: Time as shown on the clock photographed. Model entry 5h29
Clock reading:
3h27
